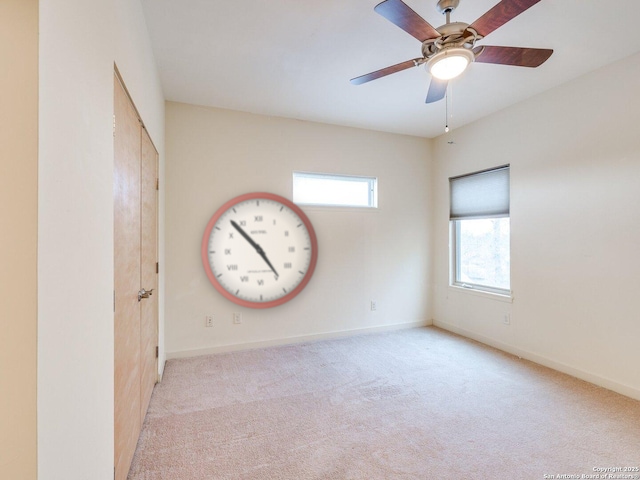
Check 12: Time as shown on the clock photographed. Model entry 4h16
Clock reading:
4h53
